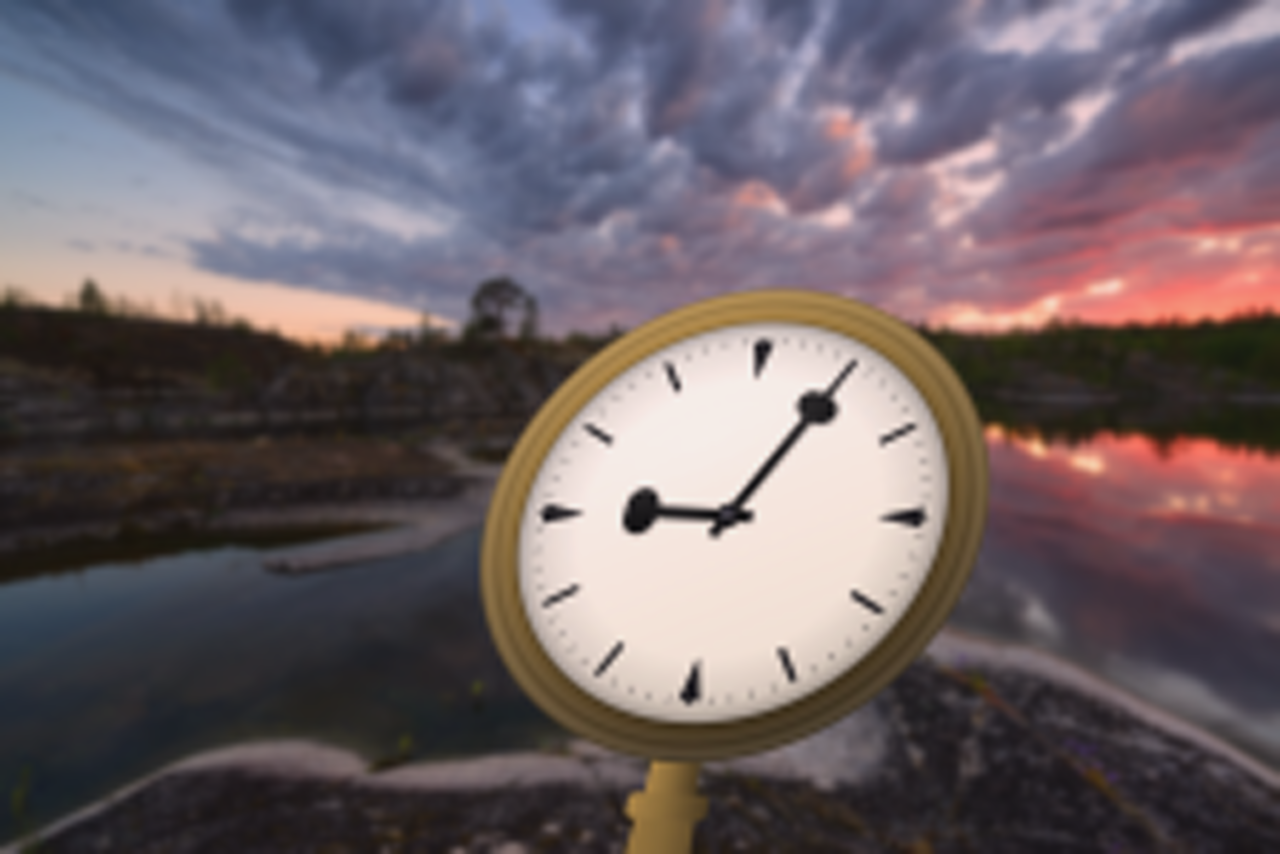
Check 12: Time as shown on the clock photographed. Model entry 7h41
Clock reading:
9h05
